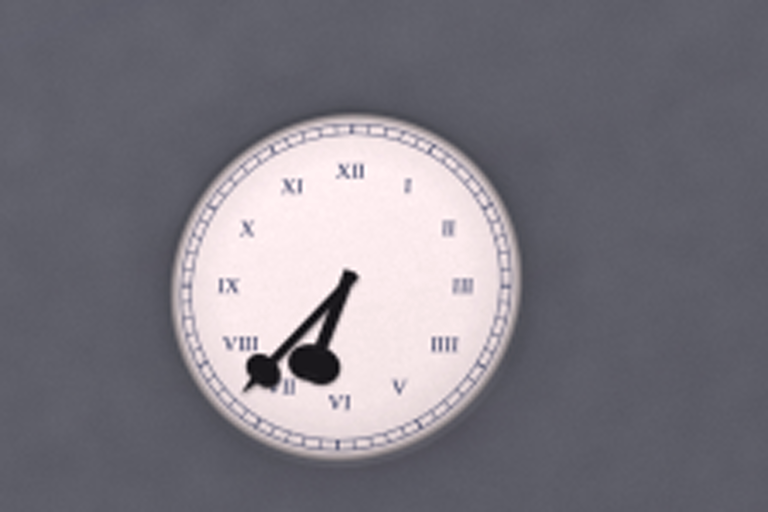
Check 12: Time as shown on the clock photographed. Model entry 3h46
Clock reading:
6h37
